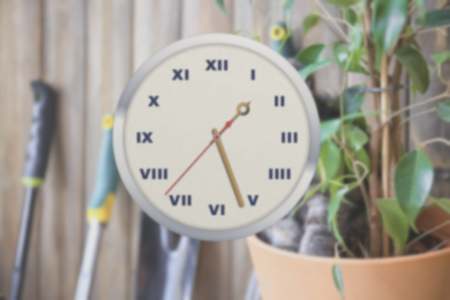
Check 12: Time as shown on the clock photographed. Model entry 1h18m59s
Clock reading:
1h26m37s
